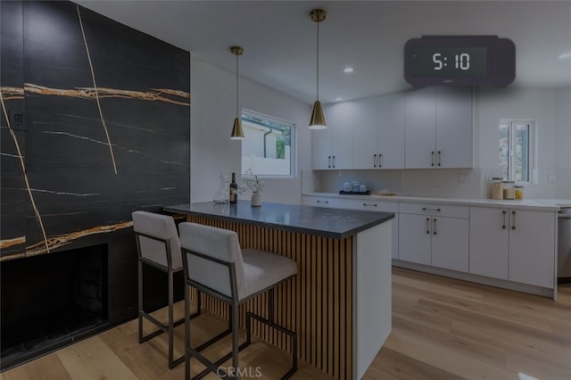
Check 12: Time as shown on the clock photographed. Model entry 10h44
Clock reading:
5h10
